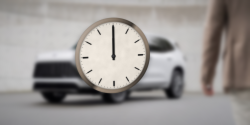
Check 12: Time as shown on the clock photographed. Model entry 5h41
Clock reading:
12h00
